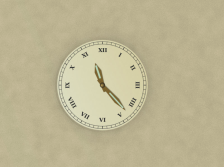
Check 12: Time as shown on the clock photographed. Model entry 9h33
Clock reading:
11h23
